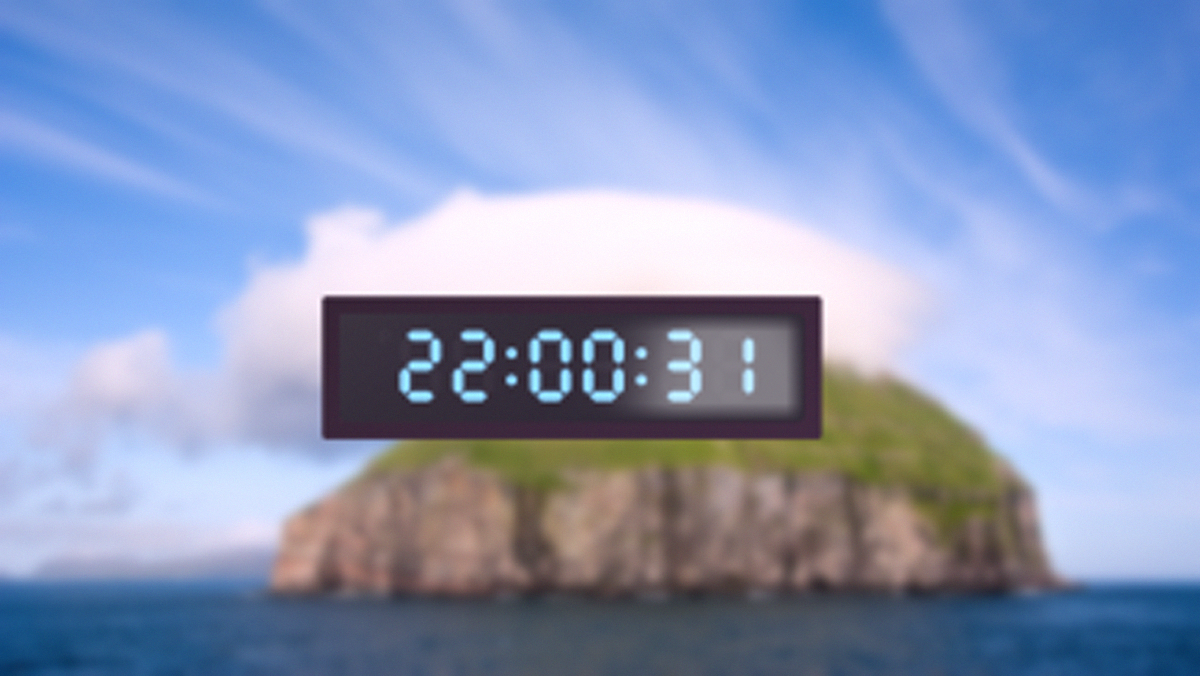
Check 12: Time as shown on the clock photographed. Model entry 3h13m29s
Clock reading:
22h00m31s
